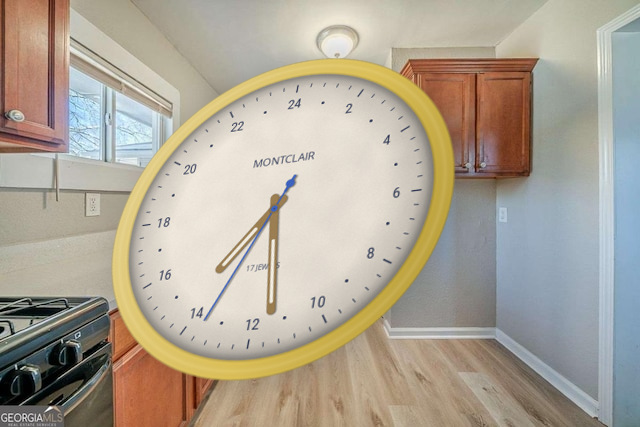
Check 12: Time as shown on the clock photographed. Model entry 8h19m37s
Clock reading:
14h28m34s
